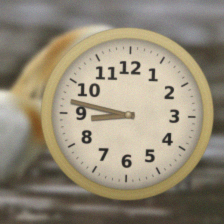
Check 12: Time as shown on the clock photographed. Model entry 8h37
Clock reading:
8h47
